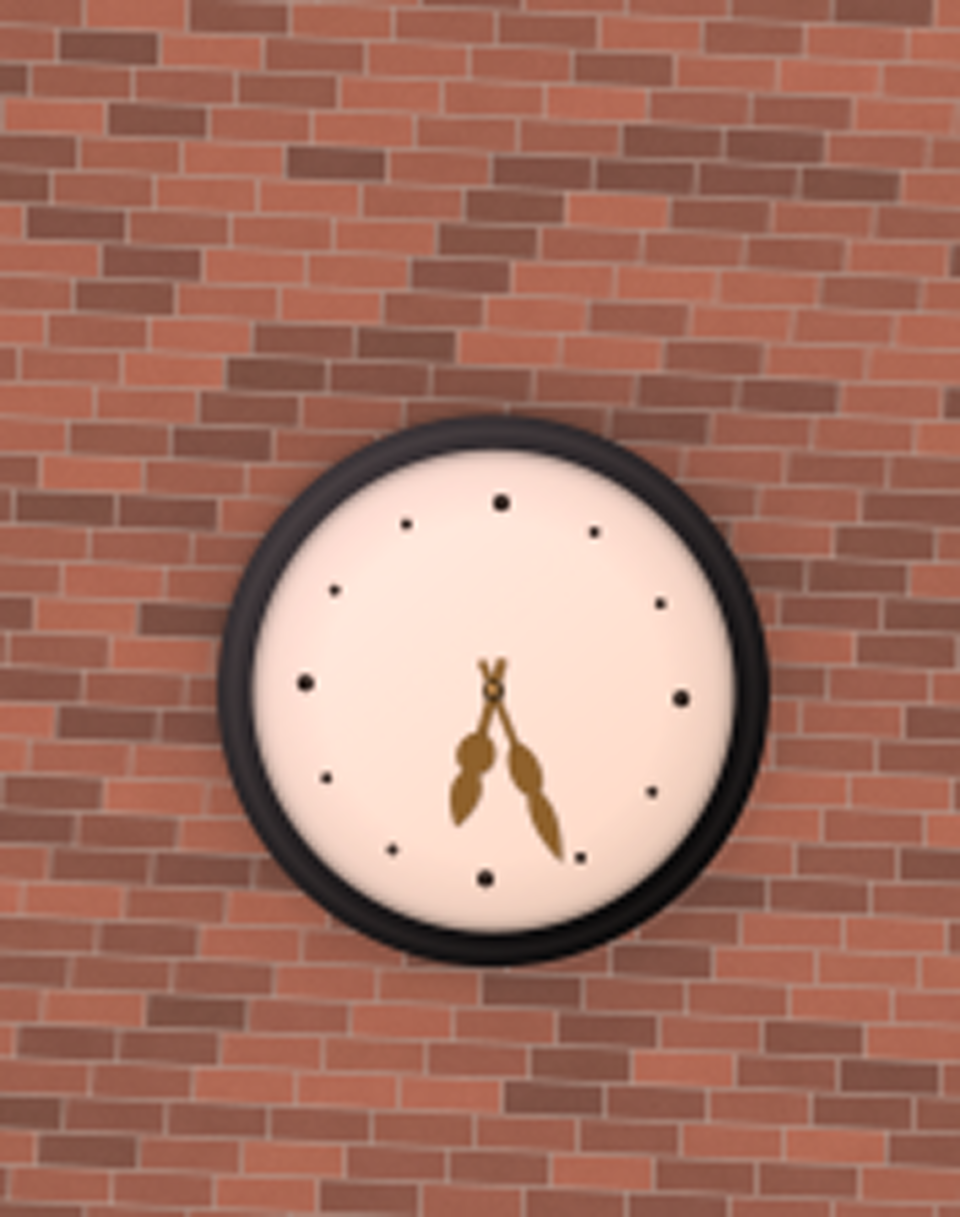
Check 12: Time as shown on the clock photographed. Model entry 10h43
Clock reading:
6h26
